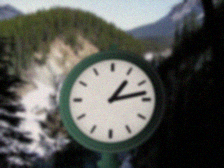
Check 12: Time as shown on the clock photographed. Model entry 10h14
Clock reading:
1h13
